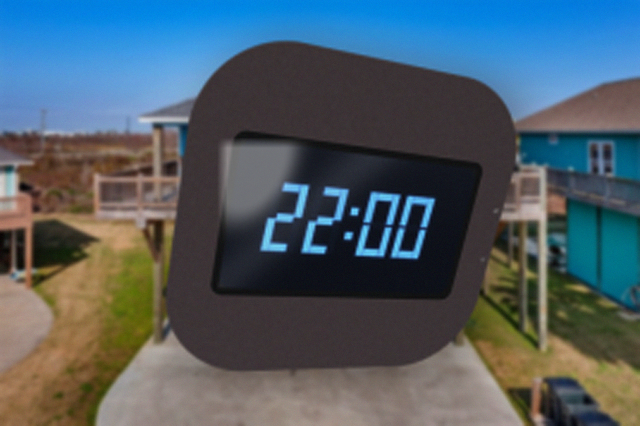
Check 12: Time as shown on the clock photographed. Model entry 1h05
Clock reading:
22h00
